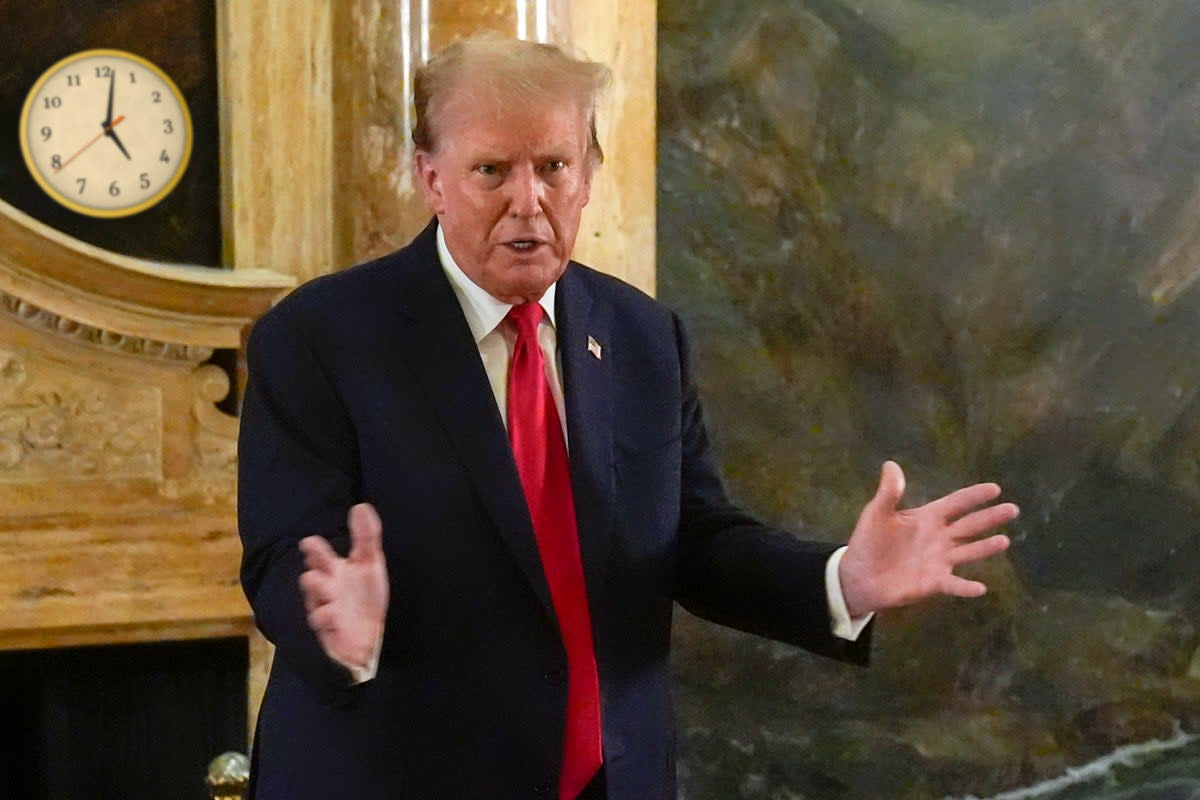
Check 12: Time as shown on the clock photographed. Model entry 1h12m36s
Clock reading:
5h01m39s
